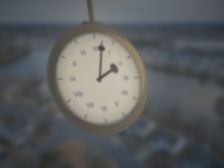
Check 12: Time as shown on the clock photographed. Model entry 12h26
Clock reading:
2h02
